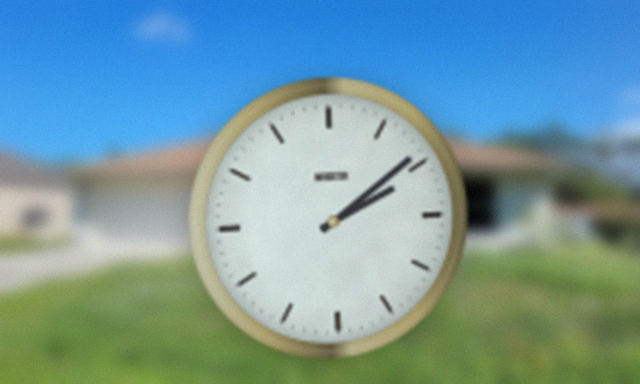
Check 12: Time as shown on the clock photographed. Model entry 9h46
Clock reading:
2h09
